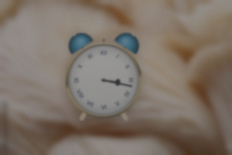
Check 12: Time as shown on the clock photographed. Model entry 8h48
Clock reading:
3h17
